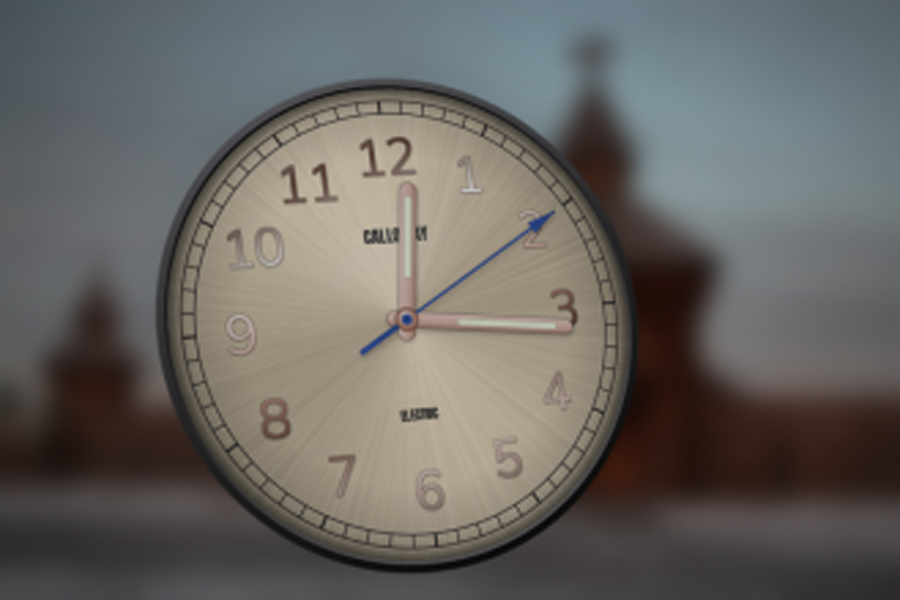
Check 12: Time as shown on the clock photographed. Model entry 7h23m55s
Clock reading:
12h16m10s
